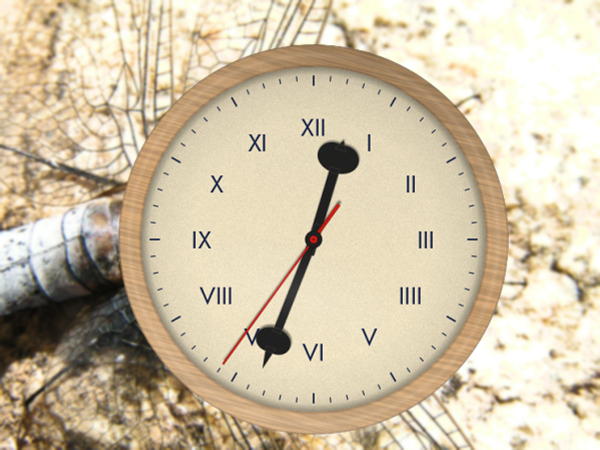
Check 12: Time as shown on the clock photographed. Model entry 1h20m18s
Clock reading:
12h33m36s
